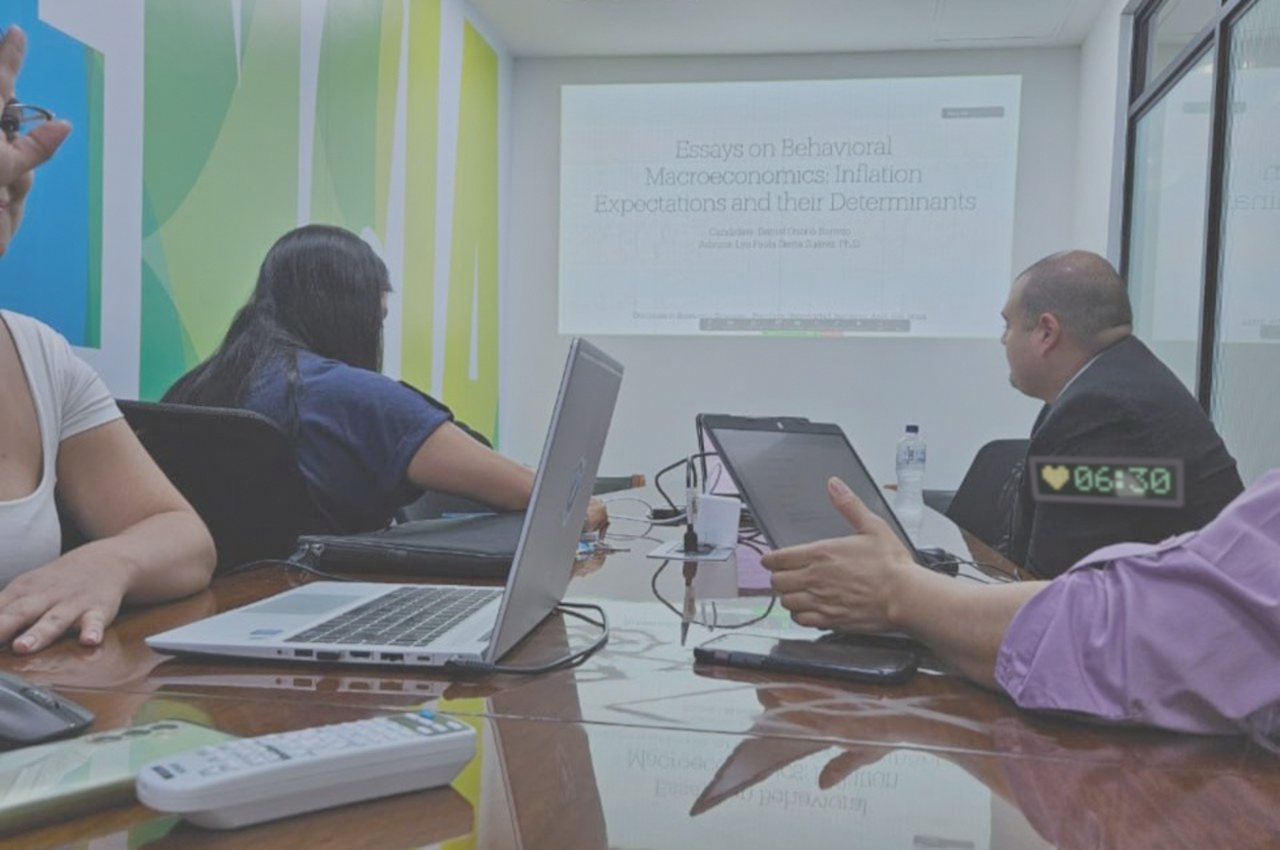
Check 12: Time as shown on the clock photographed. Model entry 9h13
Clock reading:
6h30
